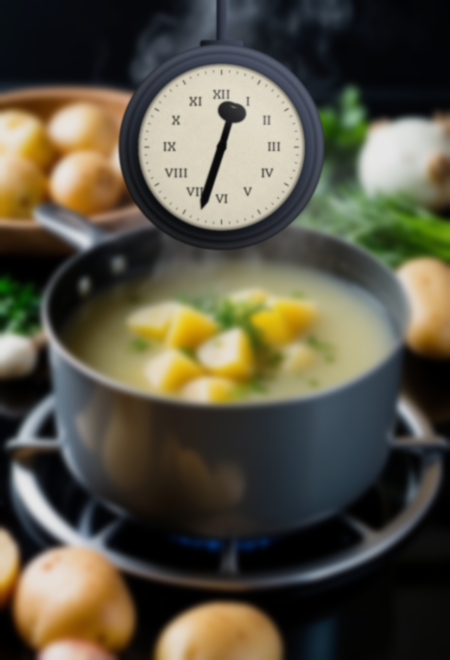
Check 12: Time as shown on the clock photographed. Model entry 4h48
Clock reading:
12h33
